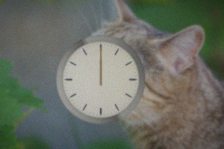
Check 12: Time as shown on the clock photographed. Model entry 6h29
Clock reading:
12h00
